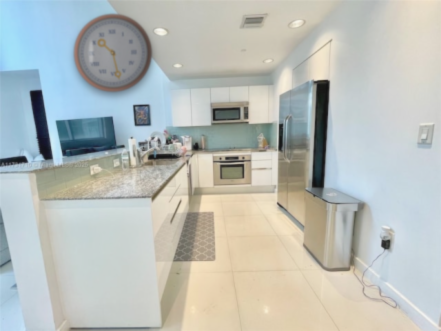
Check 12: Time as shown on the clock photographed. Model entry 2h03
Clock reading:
10h28
